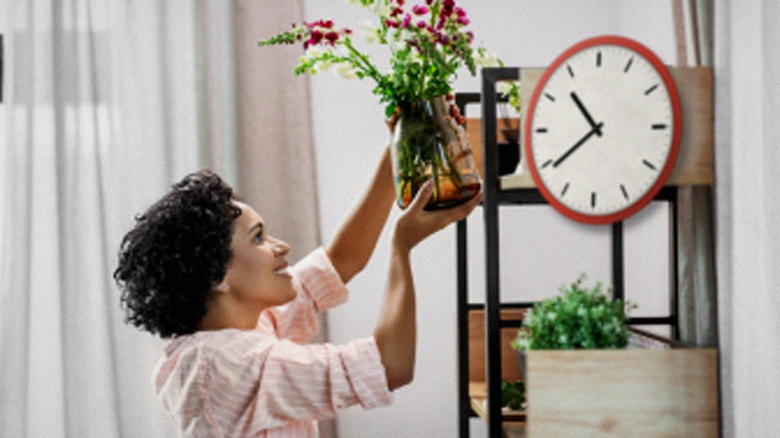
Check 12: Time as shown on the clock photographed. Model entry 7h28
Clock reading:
10h39
